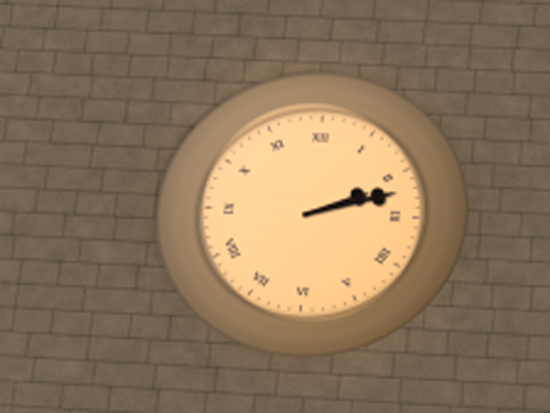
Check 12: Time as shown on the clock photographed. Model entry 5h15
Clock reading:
2h12
